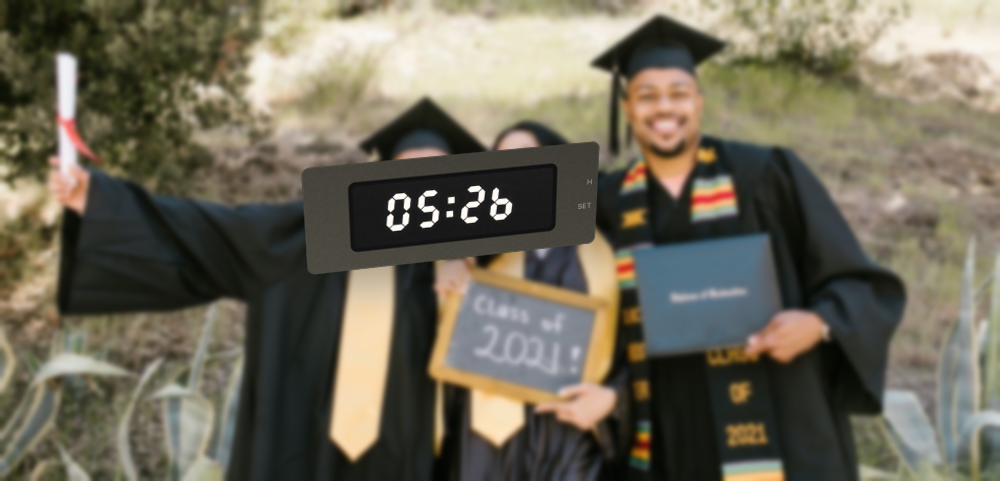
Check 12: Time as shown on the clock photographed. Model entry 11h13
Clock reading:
5h26
